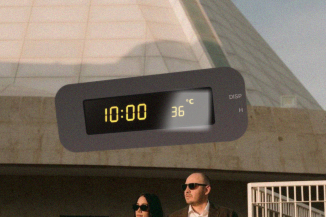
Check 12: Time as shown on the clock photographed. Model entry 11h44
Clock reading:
10h00
